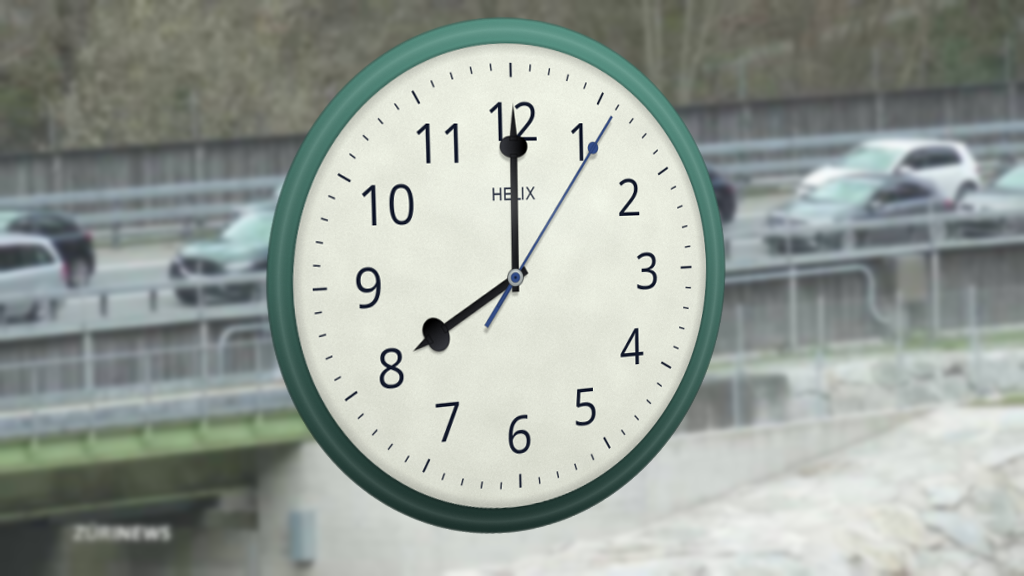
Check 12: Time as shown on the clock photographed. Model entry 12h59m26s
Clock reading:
8h00m06s
